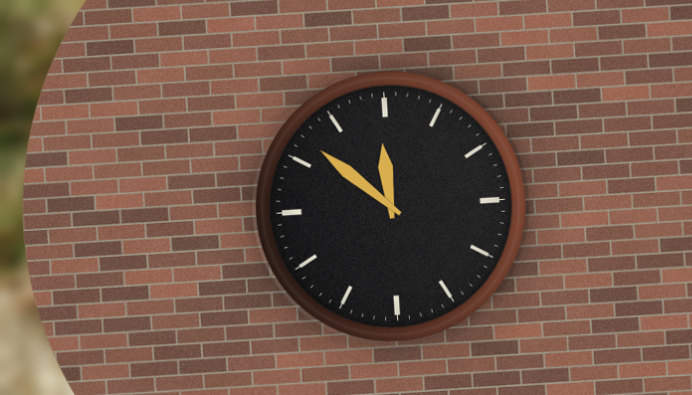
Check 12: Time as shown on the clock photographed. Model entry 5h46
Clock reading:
11h52
